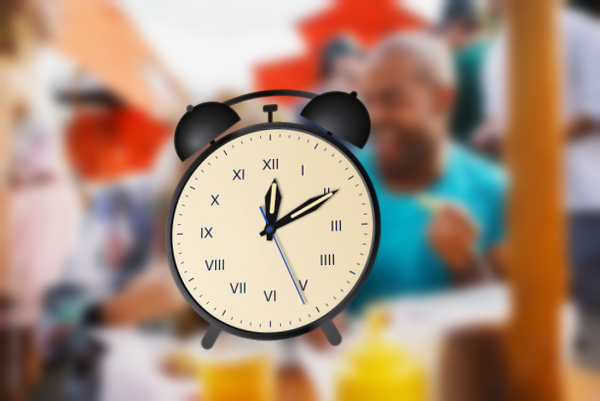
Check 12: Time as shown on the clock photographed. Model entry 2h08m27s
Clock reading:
12h10m26s
